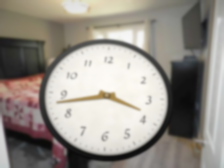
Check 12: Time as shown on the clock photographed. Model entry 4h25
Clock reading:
3h43
